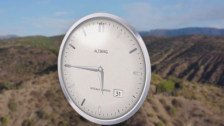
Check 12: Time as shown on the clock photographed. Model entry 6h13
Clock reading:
5h45
